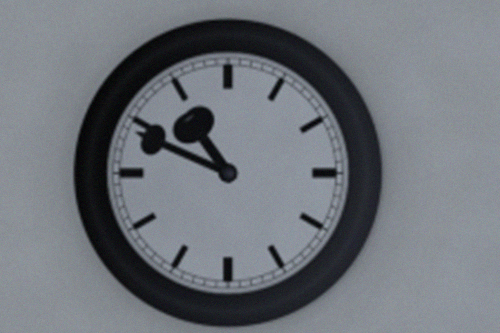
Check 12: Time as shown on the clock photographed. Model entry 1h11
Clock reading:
10h49
